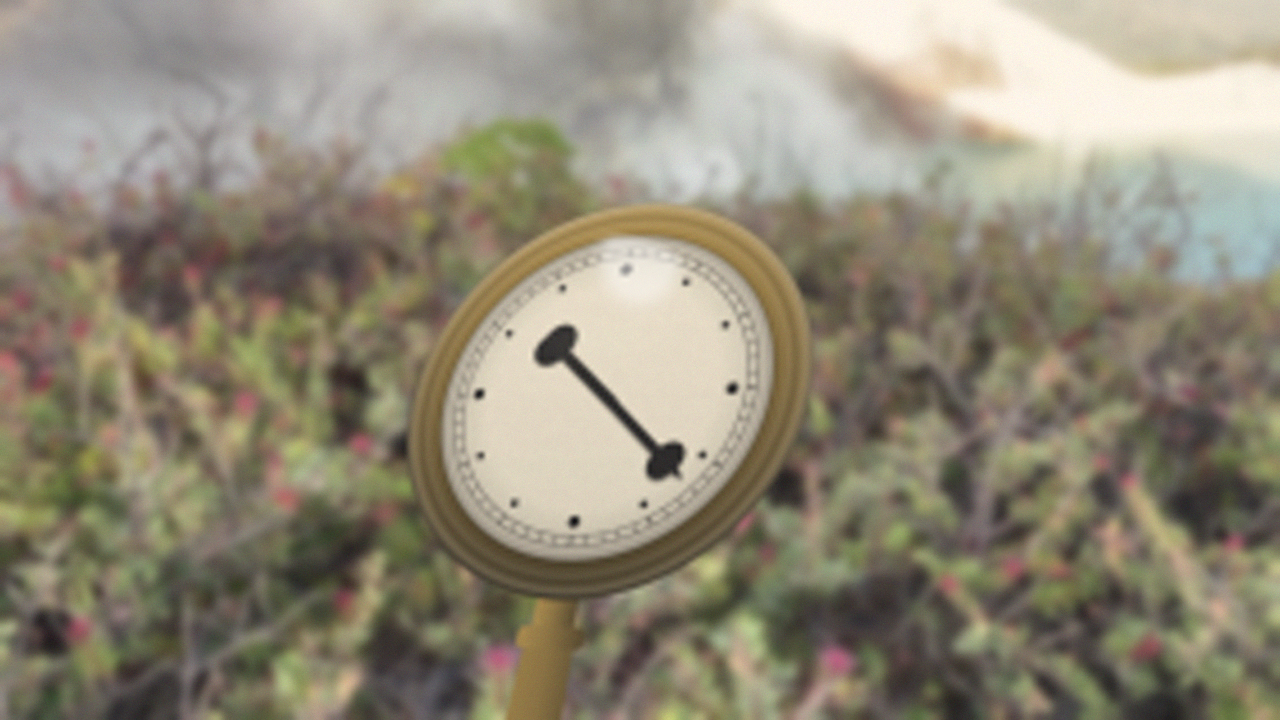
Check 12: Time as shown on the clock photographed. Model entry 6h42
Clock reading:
10h22
